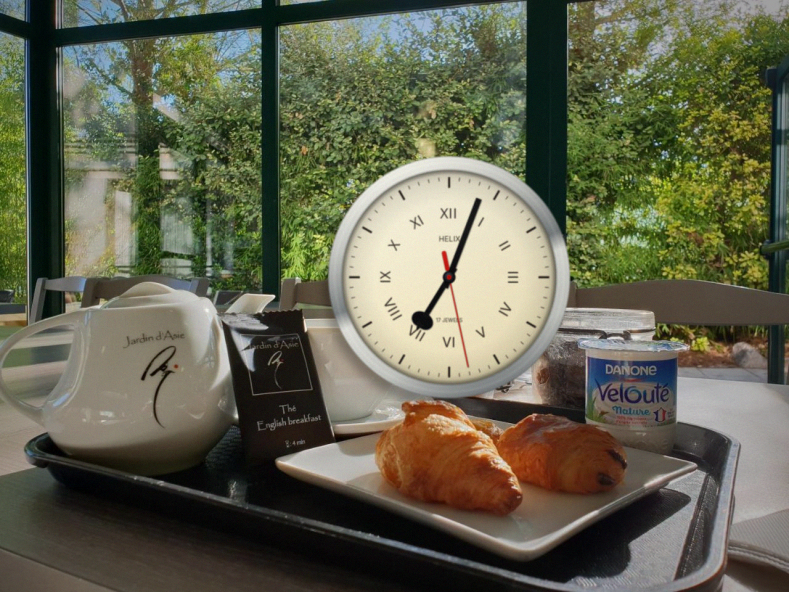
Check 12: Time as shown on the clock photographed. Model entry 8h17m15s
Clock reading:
7h03m28s
